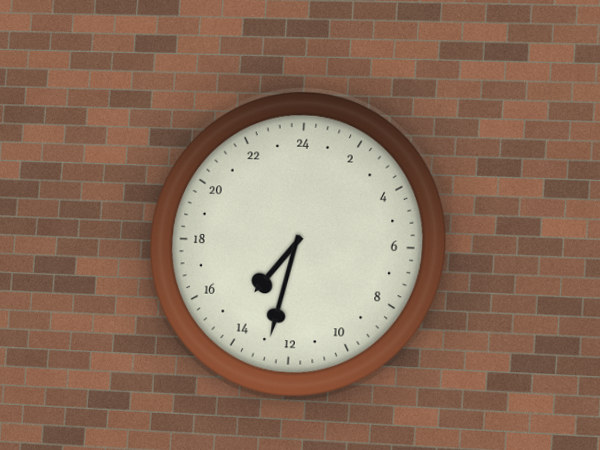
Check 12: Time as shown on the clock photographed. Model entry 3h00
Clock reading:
14h32
